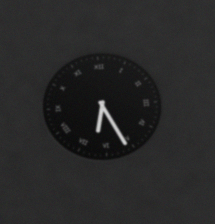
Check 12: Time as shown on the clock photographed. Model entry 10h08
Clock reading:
6h26
